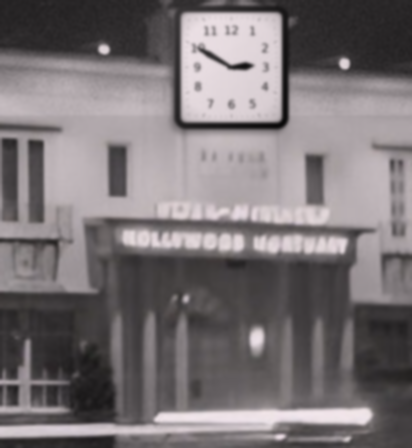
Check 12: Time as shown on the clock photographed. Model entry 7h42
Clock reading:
2h50
